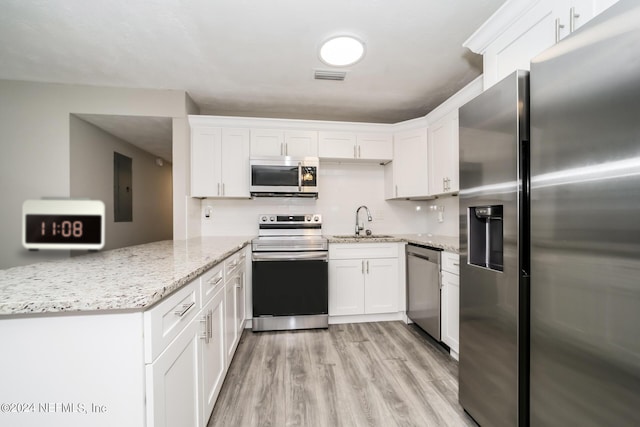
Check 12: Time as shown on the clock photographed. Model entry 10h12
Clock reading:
11h08
